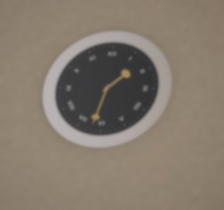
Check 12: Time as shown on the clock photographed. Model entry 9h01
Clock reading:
1h32
